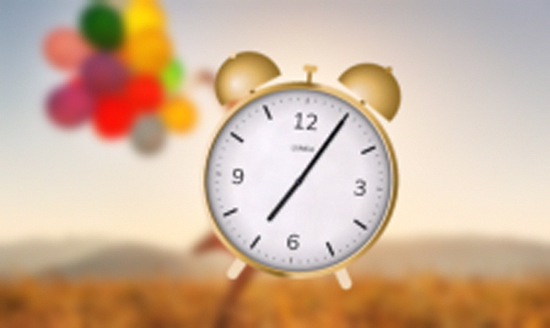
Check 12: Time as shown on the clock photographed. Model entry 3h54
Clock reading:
7h05
